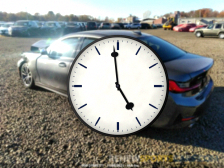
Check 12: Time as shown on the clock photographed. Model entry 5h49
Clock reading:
4h59
